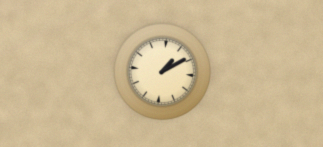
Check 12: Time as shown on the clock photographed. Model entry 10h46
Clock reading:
1h09
